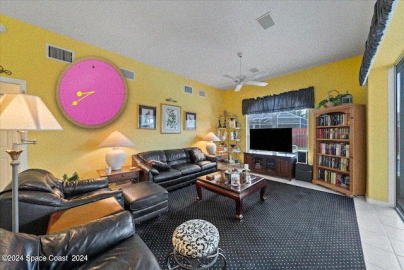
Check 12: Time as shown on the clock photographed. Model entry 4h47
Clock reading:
8h39
